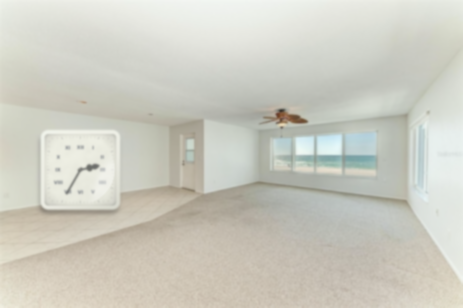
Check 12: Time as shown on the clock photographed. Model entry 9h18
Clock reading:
2h35
